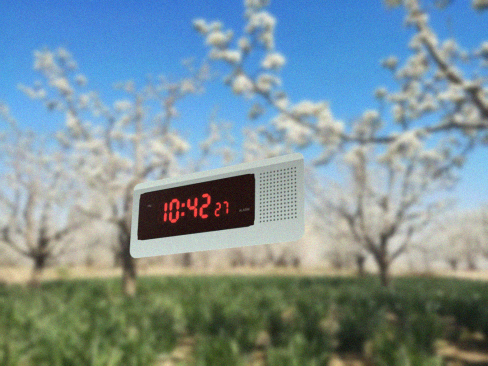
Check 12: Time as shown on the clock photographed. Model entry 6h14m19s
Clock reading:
10h42m27s
